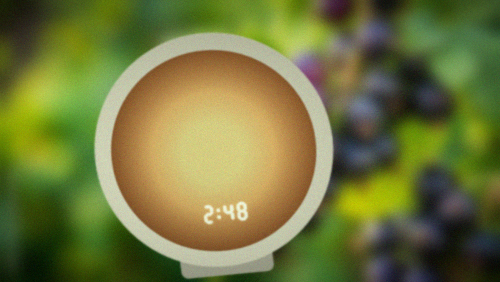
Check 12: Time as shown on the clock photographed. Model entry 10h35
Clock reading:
2h48
